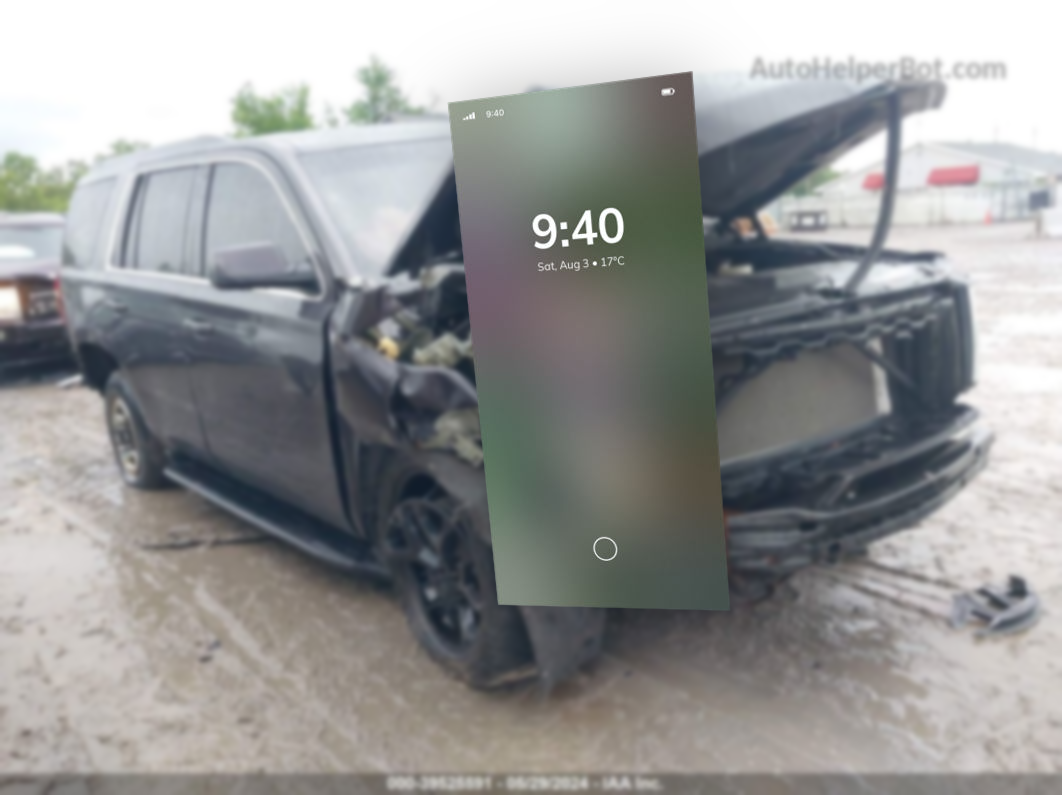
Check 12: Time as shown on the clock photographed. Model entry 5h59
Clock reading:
9h40
